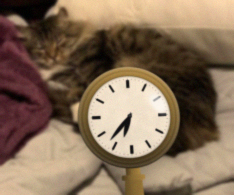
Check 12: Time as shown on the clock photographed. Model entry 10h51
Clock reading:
6h37
